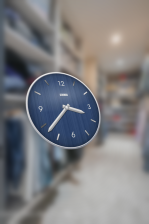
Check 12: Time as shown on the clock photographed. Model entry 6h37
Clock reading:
3h38
